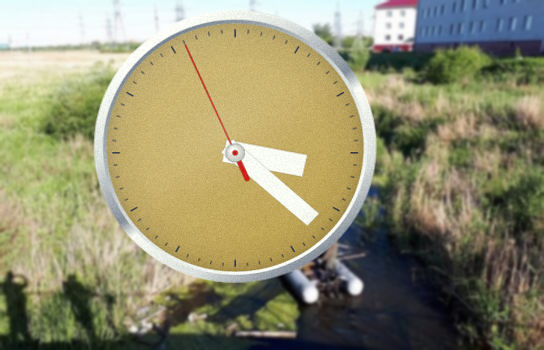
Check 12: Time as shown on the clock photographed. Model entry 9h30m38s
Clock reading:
3h21m56s
